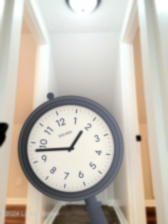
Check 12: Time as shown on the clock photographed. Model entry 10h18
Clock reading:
1h48
